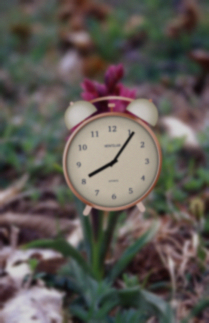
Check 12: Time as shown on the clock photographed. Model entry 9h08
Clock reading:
8h06
